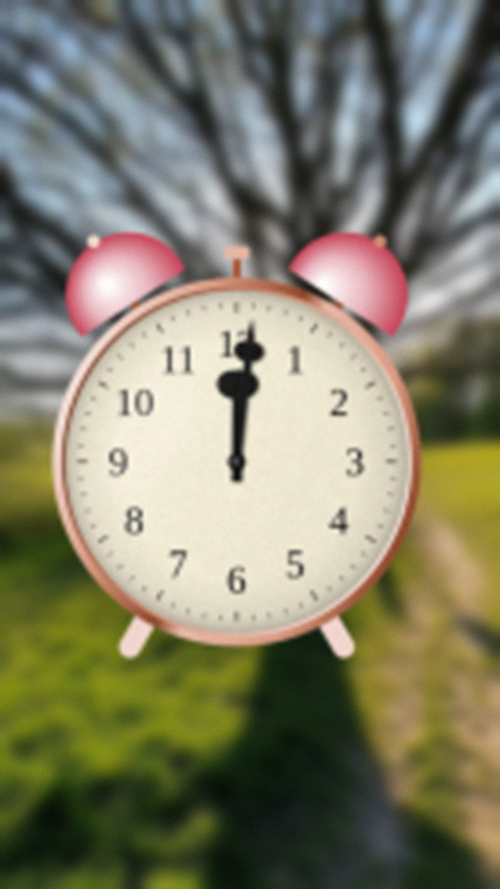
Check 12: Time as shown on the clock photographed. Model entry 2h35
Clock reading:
12h01
